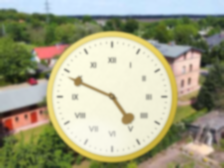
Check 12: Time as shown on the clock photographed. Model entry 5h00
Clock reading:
4h49
